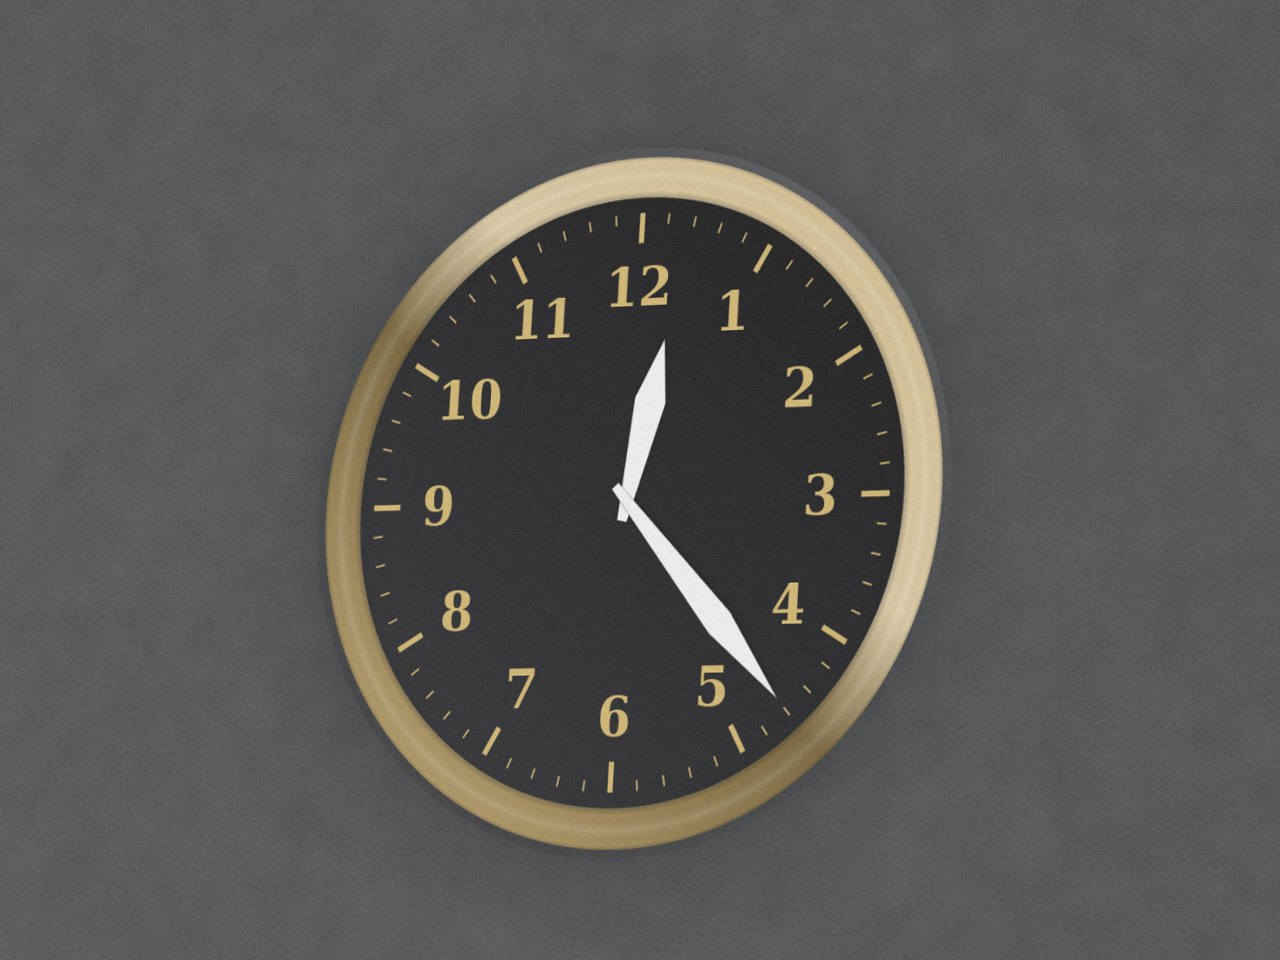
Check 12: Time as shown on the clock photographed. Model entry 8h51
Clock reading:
12h23
